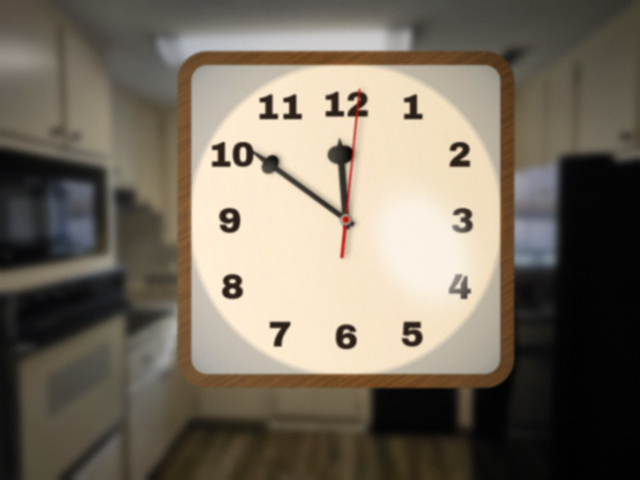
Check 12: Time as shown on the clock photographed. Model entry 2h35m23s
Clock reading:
11h51m01s
